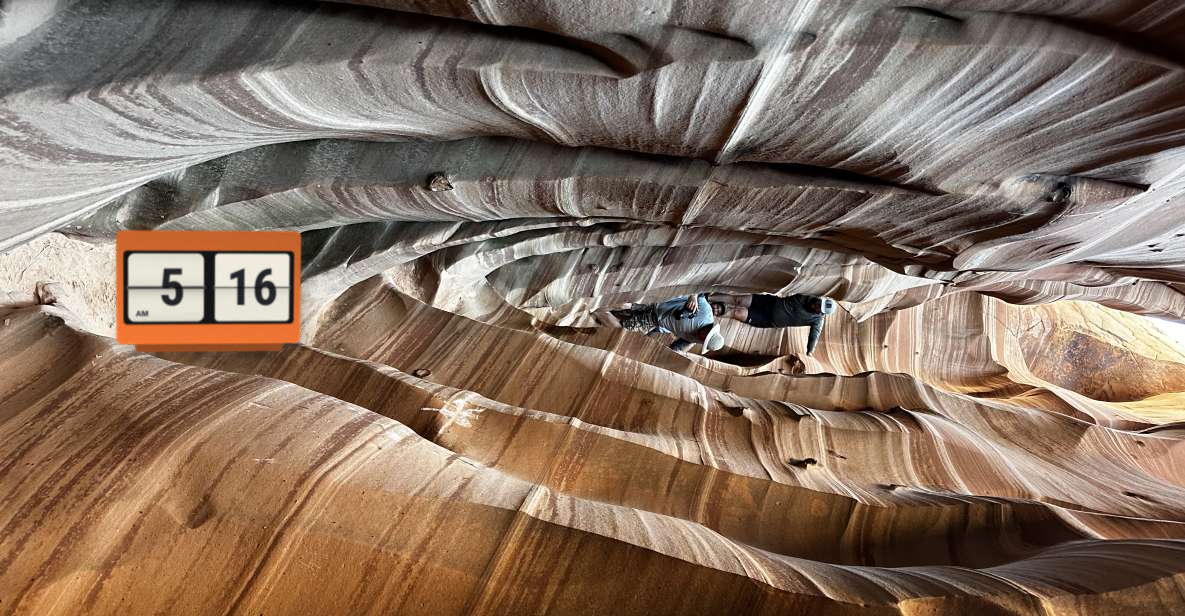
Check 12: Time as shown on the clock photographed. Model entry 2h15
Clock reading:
5h16
